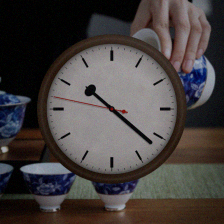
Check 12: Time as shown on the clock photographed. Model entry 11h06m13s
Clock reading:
10h21m47s
